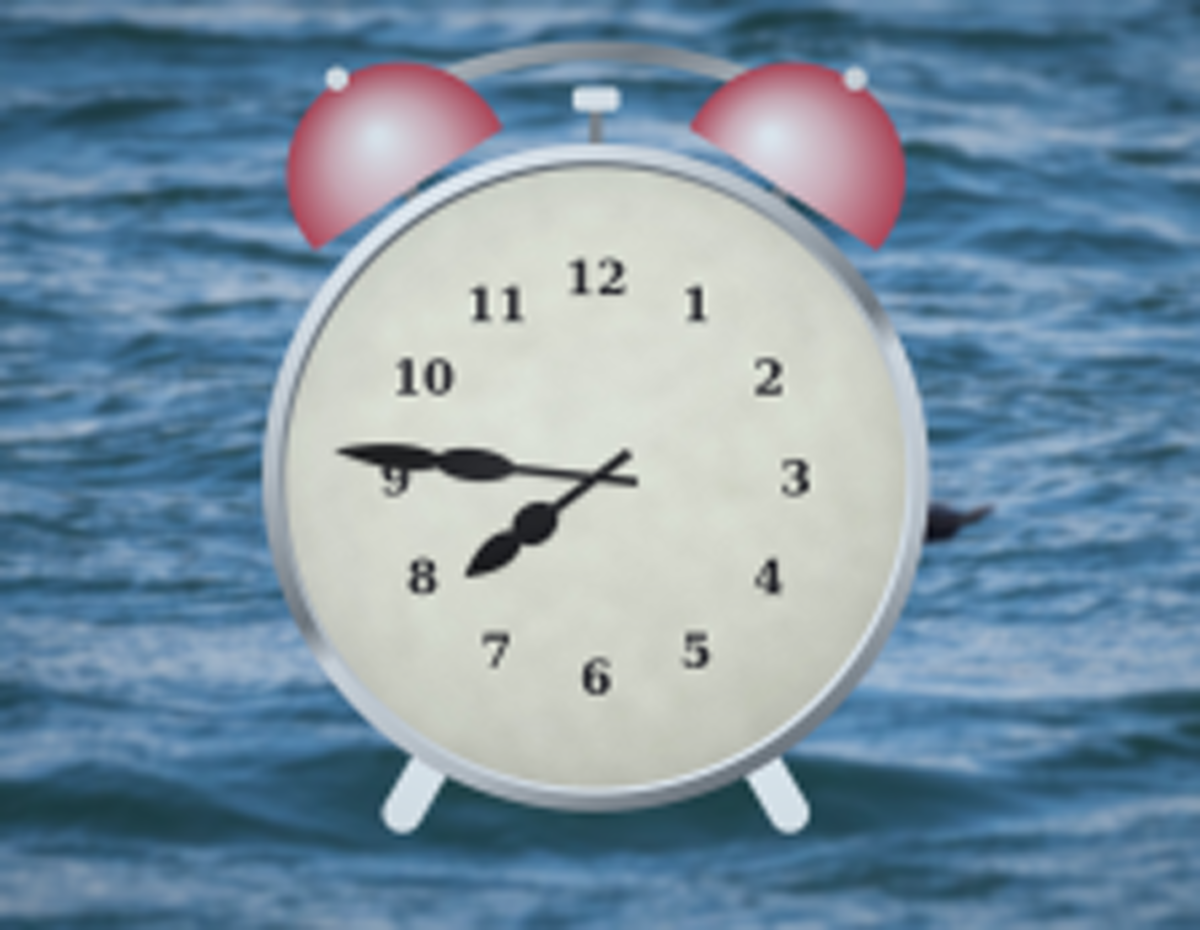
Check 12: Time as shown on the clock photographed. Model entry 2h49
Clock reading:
7h46
